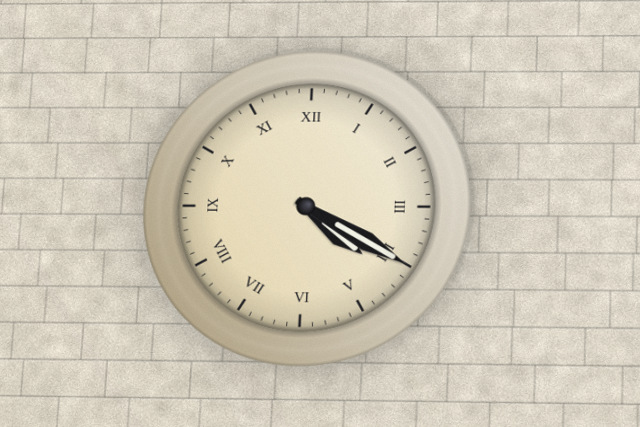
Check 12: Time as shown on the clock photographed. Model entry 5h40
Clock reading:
4h20
